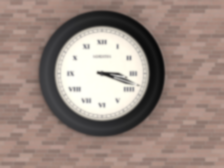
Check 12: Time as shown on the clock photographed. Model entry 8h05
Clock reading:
3h18
